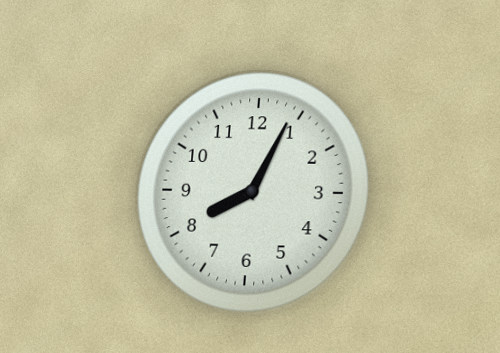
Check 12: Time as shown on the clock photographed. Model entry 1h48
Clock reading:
8h04
